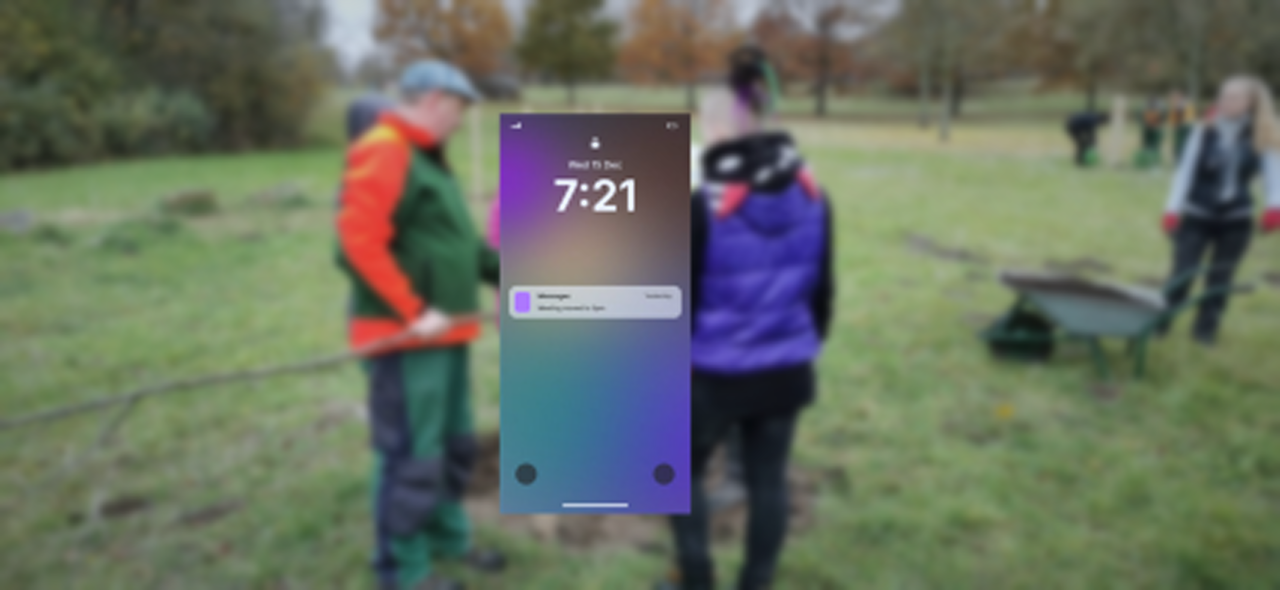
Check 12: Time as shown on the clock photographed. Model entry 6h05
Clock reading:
7h21
